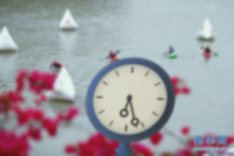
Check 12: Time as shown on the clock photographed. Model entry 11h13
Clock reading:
6h27
